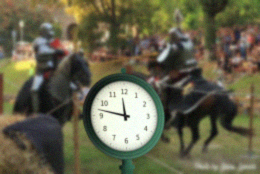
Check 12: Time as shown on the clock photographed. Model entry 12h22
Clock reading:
11h47
